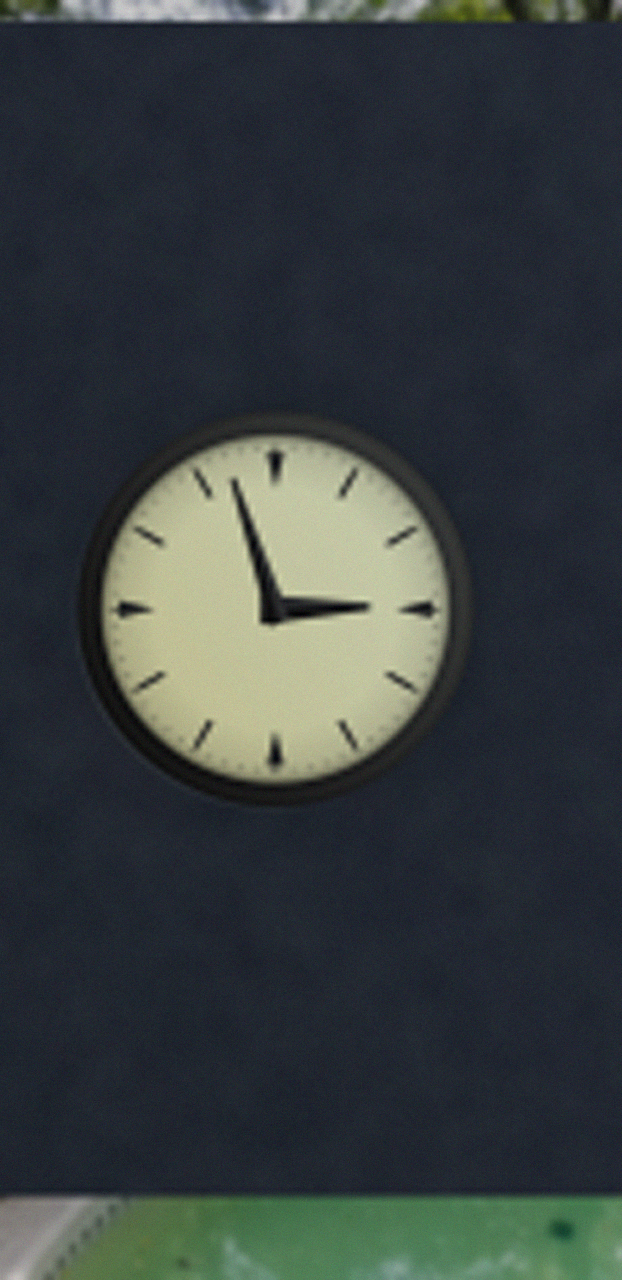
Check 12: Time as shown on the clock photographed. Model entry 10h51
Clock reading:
2h57
